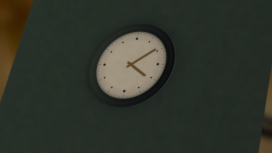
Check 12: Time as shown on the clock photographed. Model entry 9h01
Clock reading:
4h09
